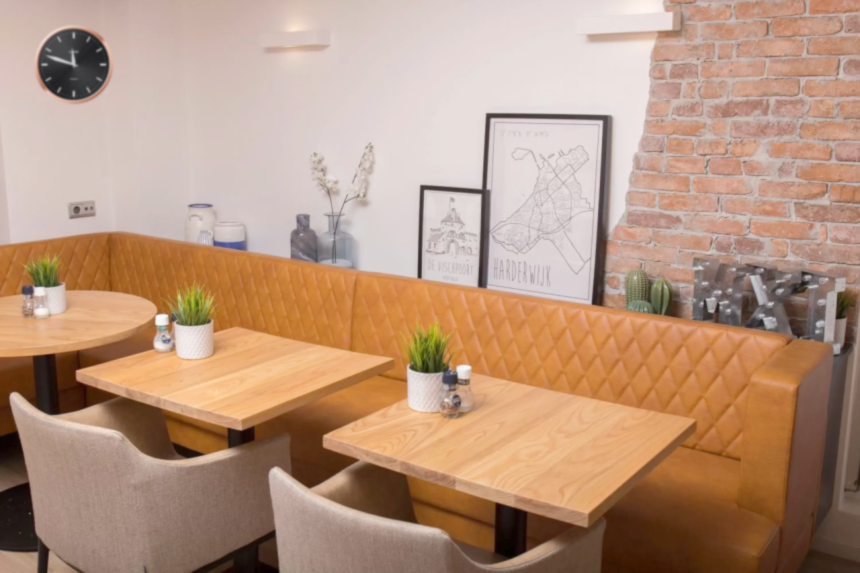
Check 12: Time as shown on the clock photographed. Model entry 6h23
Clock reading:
11h48
